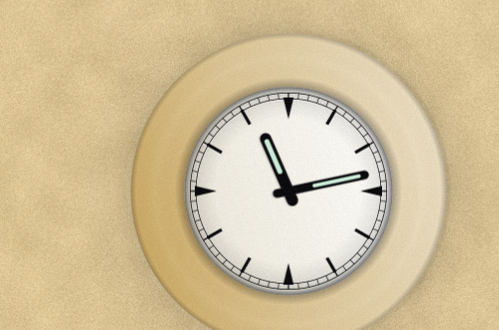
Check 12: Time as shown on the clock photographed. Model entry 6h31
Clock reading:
11h13
